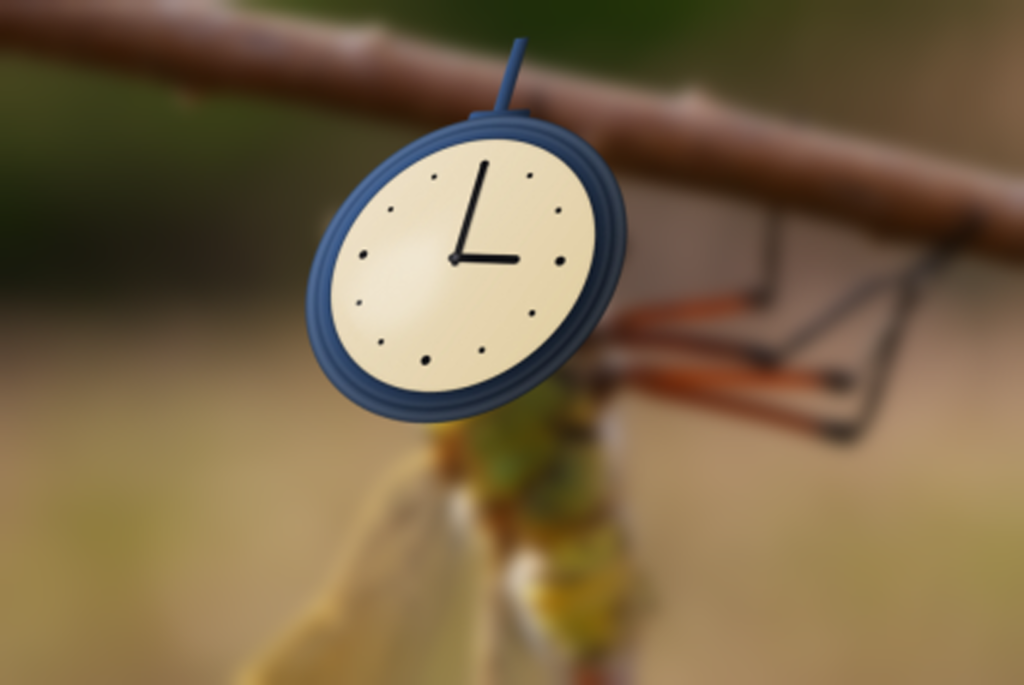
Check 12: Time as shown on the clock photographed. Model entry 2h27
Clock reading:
3h00
